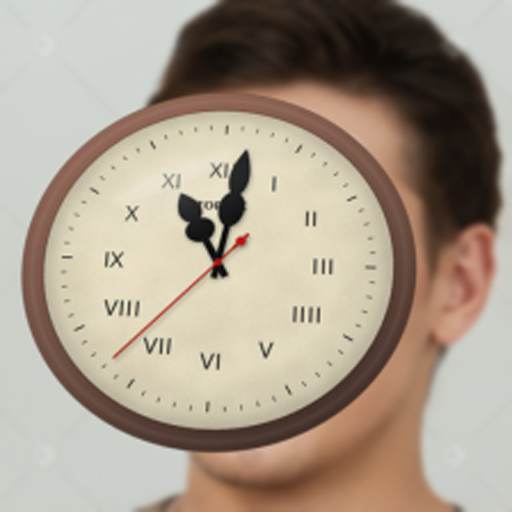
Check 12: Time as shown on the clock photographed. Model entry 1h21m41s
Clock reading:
11h01m37s
